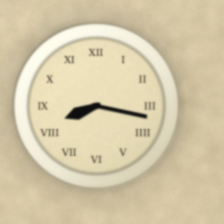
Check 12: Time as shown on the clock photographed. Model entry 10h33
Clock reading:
8h17
